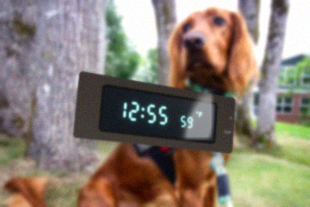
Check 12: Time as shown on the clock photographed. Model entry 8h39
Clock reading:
12h55
